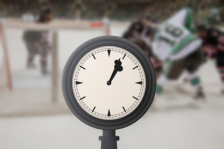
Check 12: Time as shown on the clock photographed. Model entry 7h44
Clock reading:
1h04
